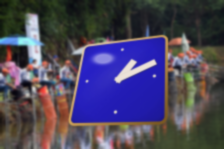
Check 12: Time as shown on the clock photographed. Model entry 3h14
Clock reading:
1h11
